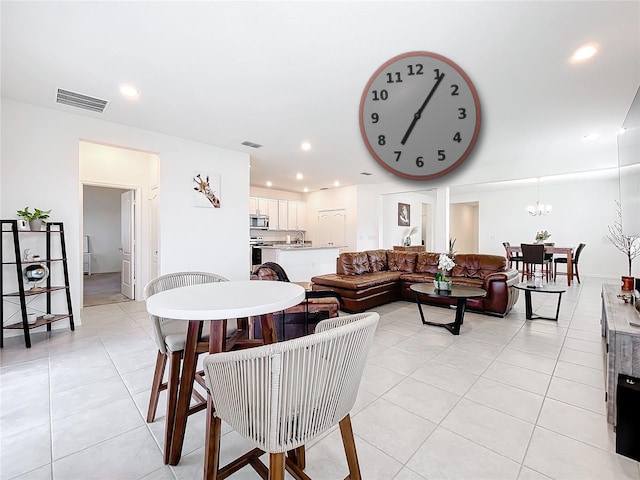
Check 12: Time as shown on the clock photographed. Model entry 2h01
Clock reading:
7h06
